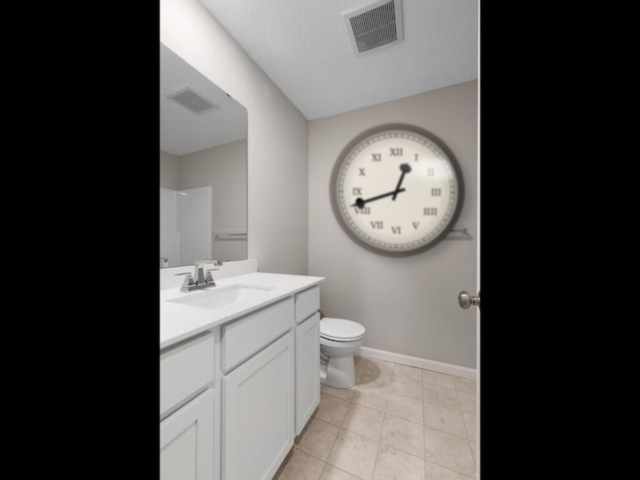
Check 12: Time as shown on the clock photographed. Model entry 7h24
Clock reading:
12h42
